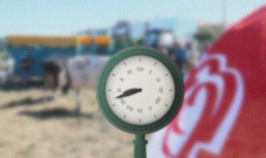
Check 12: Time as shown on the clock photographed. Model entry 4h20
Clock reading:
8h42
